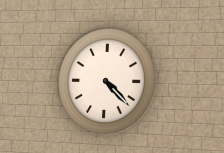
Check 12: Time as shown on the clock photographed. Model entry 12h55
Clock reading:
4h22
